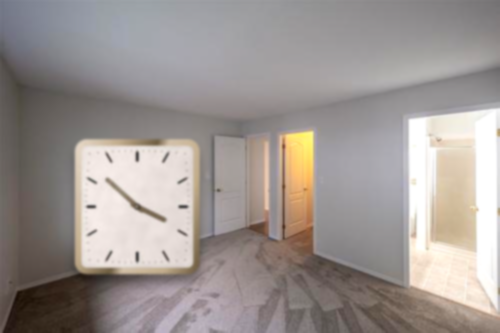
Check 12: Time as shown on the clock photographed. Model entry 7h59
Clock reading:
3h52
